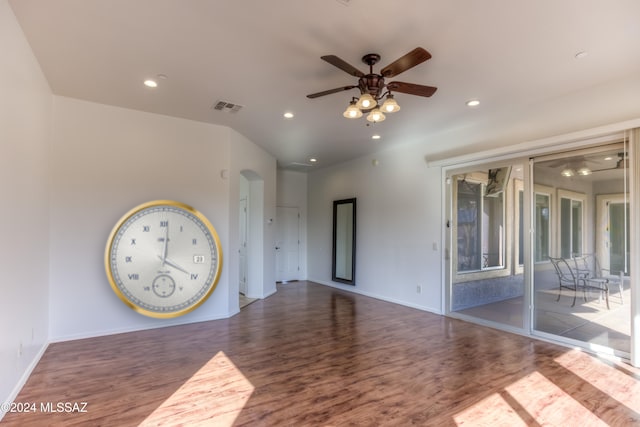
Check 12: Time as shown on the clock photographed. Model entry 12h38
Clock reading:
4h01
